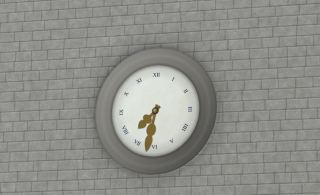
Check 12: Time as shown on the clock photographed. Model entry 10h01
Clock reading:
7h32
